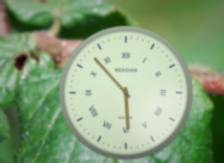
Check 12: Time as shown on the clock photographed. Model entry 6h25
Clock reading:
5h53
